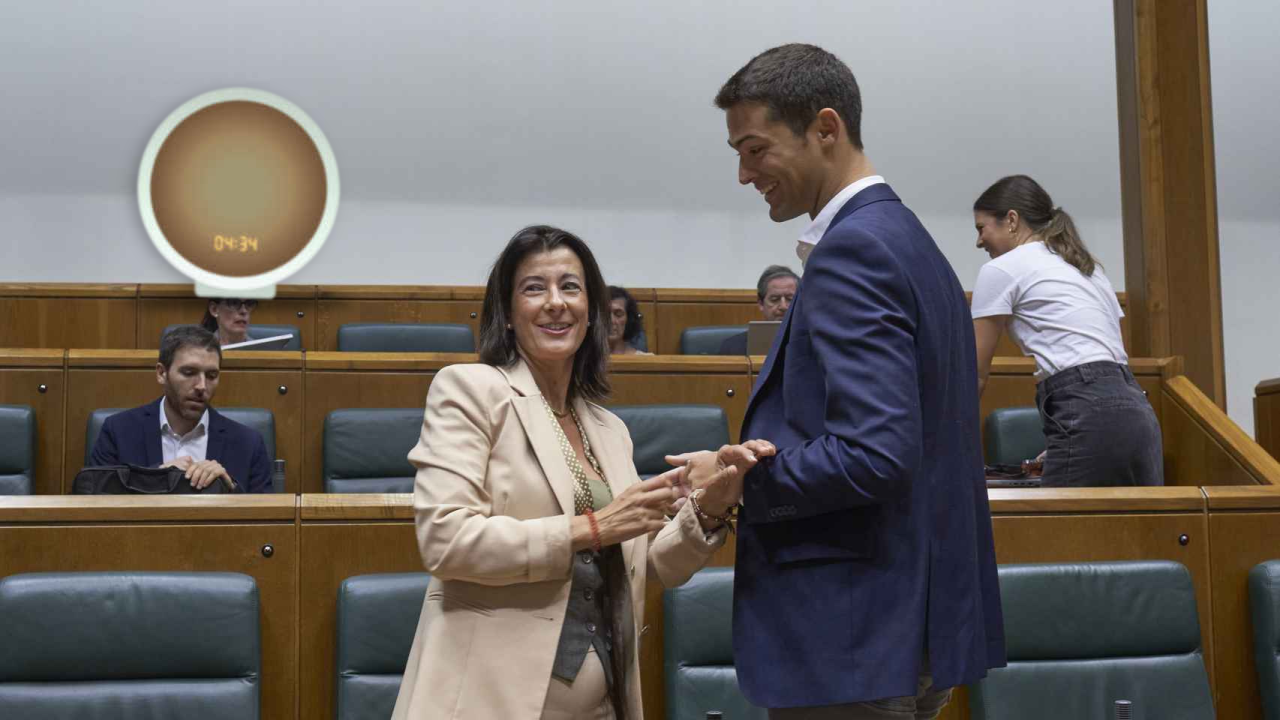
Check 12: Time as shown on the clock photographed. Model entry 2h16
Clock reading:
4h34
